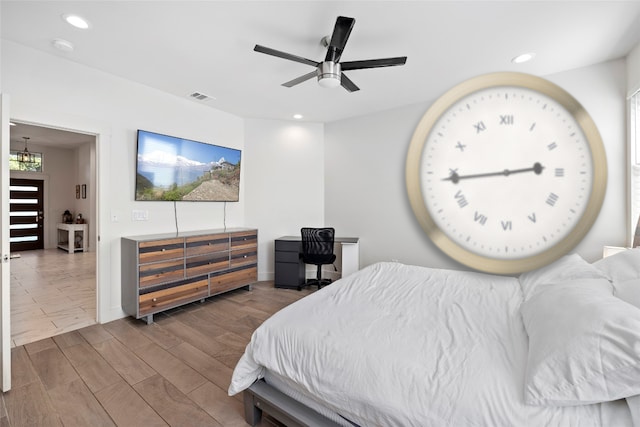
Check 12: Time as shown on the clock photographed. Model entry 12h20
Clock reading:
2h44
